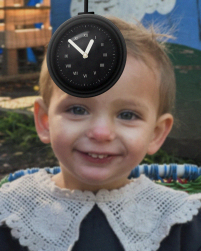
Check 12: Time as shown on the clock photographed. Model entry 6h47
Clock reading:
12h52
